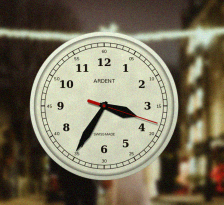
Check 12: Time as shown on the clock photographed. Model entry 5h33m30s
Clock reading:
3h35m18s
